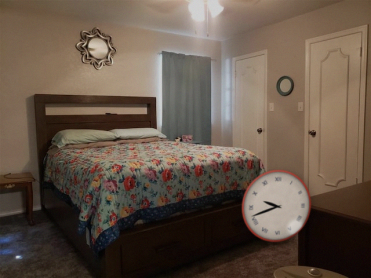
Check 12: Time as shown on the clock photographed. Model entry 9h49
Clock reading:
9h42
